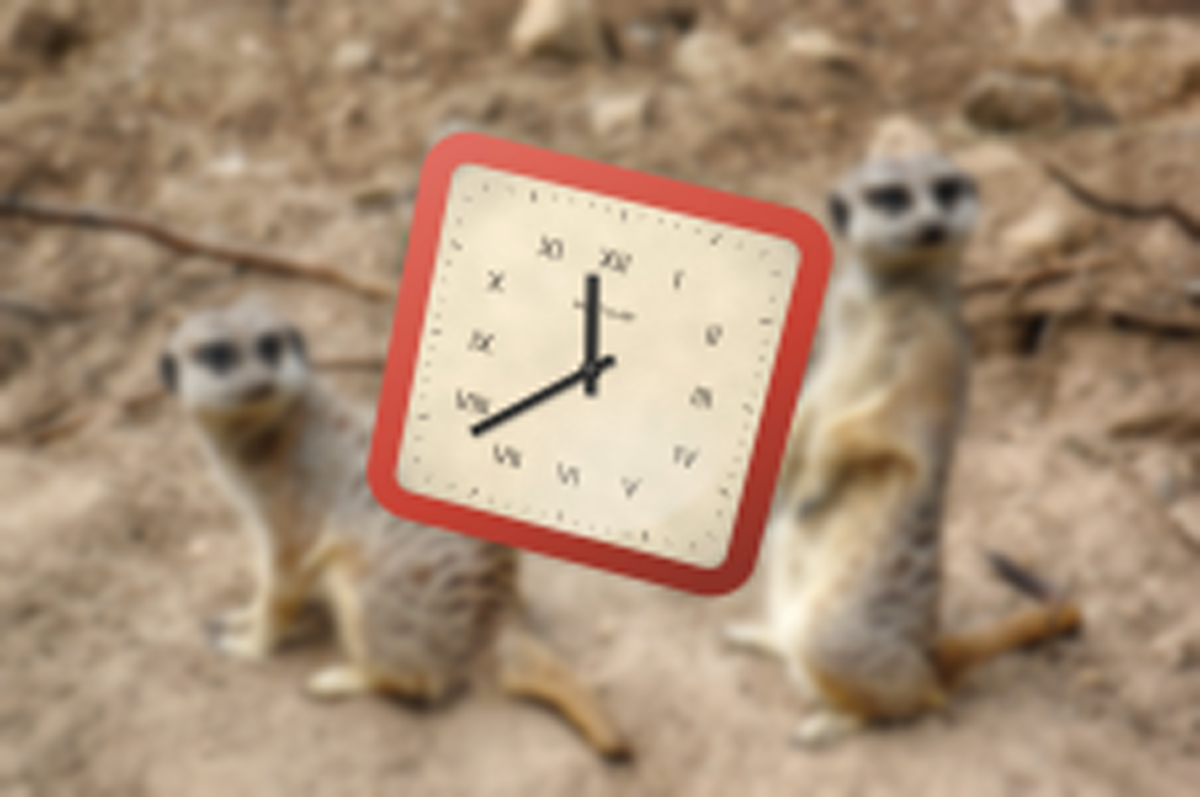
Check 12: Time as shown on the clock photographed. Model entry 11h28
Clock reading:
11h38
